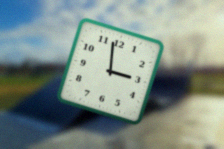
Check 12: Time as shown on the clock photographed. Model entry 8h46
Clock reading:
2h58
